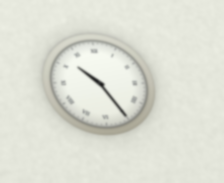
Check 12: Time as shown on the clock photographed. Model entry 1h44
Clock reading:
10h25
